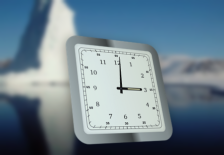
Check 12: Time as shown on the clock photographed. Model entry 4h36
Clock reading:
3h01
